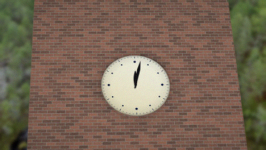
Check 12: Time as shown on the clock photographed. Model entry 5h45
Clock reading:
12h02
